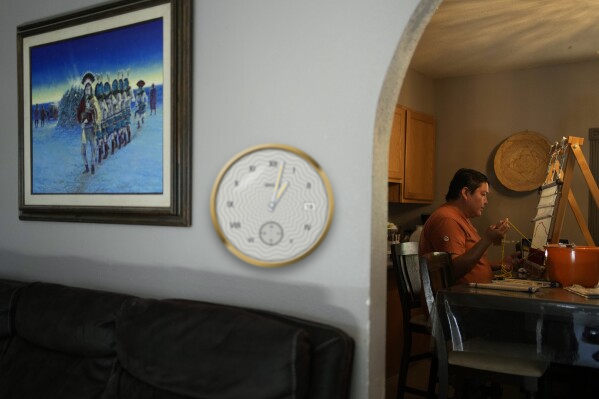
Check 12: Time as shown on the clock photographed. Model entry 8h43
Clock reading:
1h02
